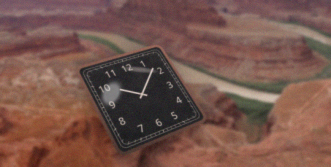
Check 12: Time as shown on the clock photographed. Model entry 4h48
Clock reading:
10h08
